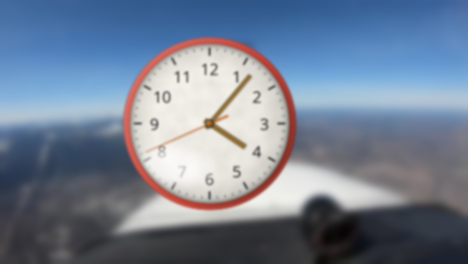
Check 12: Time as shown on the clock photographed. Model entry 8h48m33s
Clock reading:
4h06m41s
